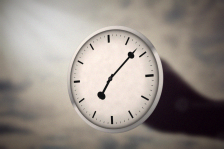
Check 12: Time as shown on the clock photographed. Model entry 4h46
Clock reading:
7h08
